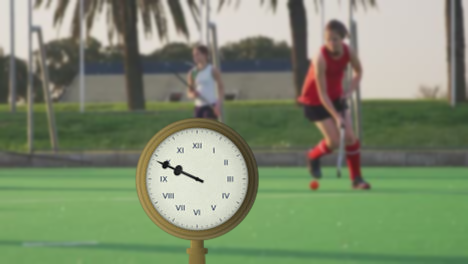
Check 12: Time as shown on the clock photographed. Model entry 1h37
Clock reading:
9h49
